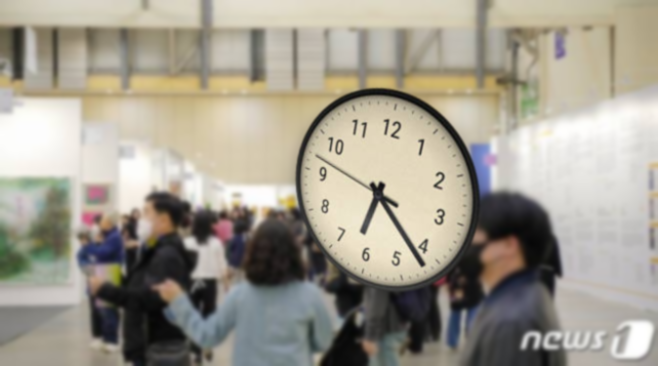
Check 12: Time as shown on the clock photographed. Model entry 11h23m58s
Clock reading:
6h21m47s
